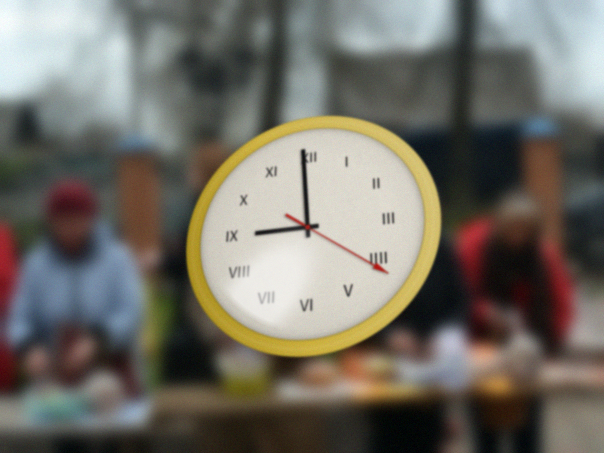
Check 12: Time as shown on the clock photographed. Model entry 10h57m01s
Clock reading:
8h59m21s
